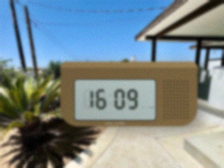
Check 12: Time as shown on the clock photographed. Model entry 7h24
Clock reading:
16h09
